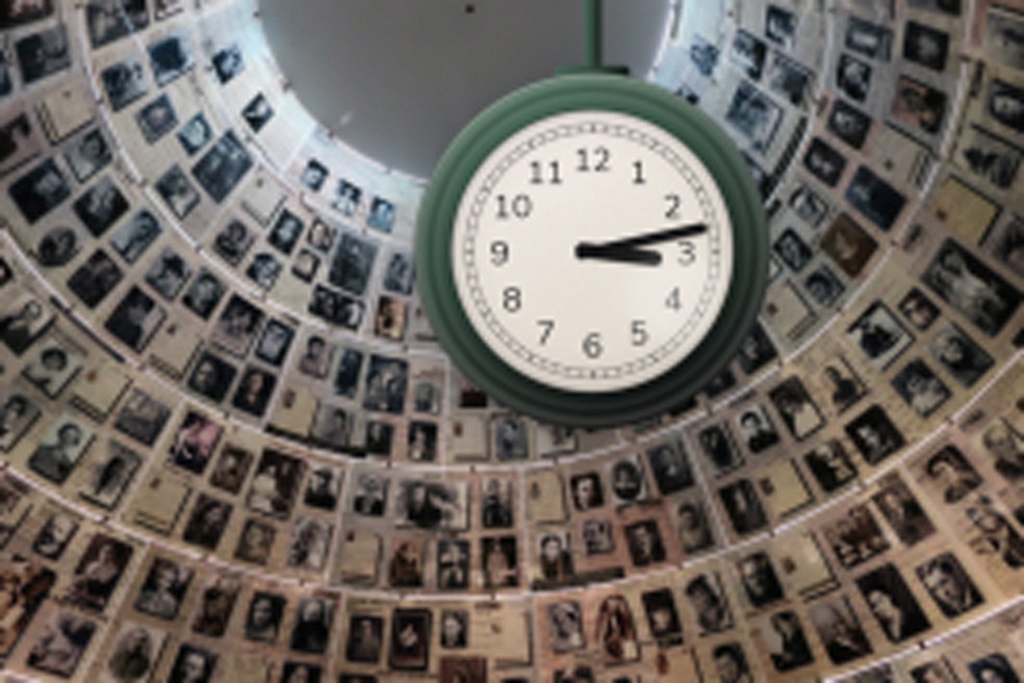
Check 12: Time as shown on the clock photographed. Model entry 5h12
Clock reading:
3h13
